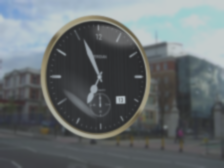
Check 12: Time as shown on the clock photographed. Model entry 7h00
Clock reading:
6h56
